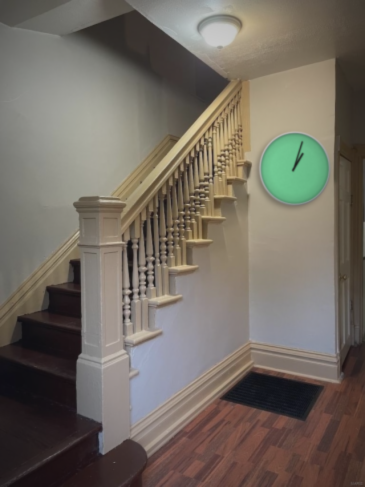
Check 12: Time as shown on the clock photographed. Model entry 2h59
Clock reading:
1h03
